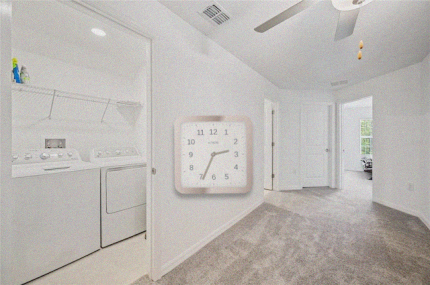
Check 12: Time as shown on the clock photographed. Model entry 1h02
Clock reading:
2h34
